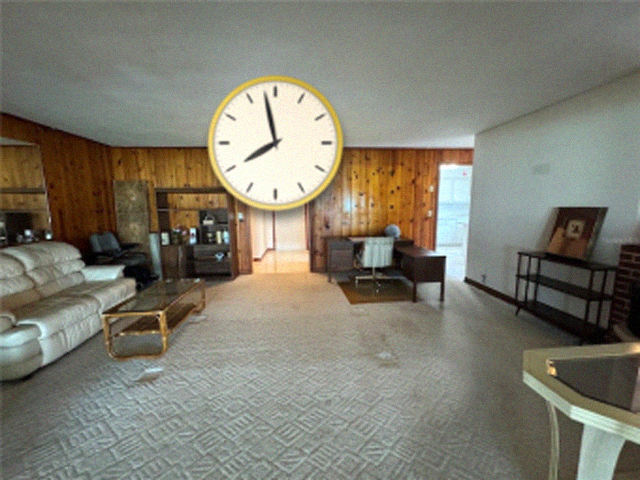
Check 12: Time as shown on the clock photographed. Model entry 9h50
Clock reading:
7h58
